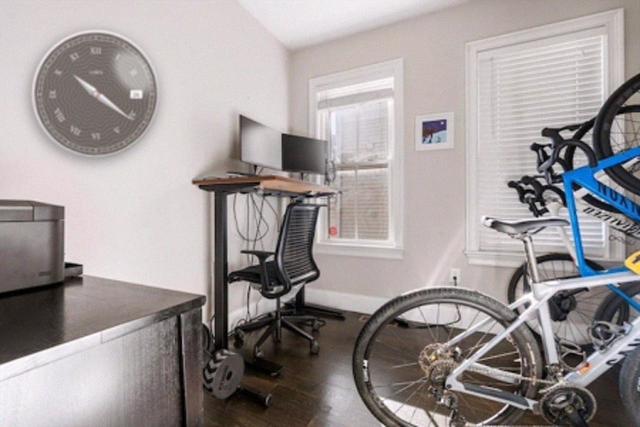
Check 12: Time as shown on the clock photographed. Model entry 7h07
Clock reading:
10h21
